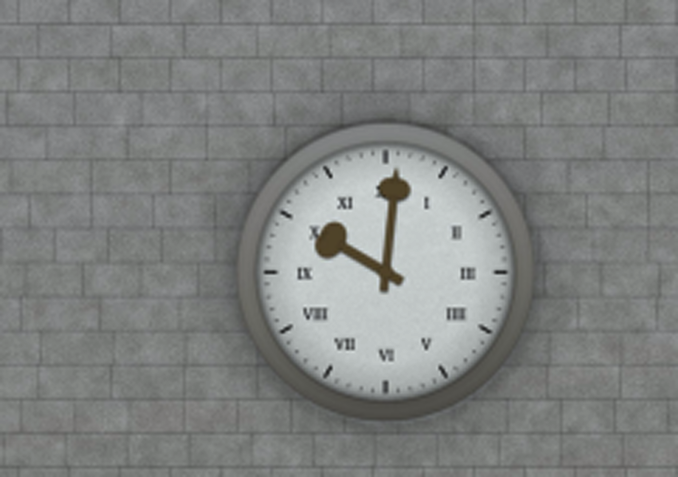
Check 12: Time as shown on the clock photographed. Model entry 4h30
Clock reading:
10h01
